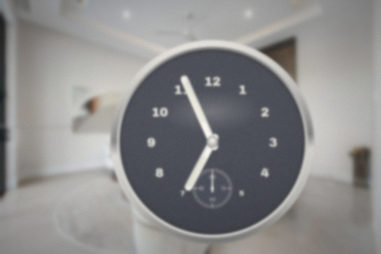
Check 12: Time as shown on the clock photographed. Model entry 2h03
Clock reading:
6h56
